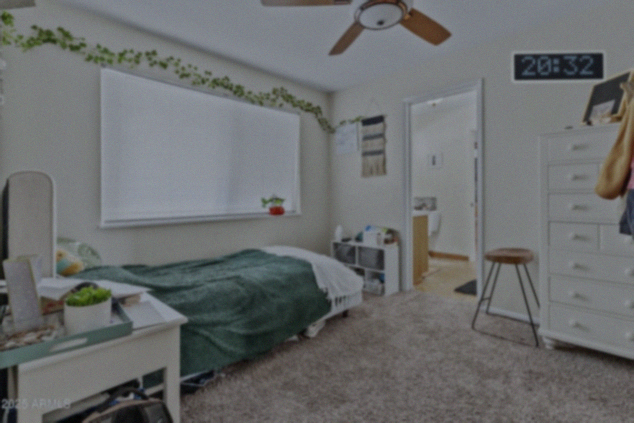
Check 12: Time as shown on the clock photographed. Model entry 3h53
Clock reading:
20h32
